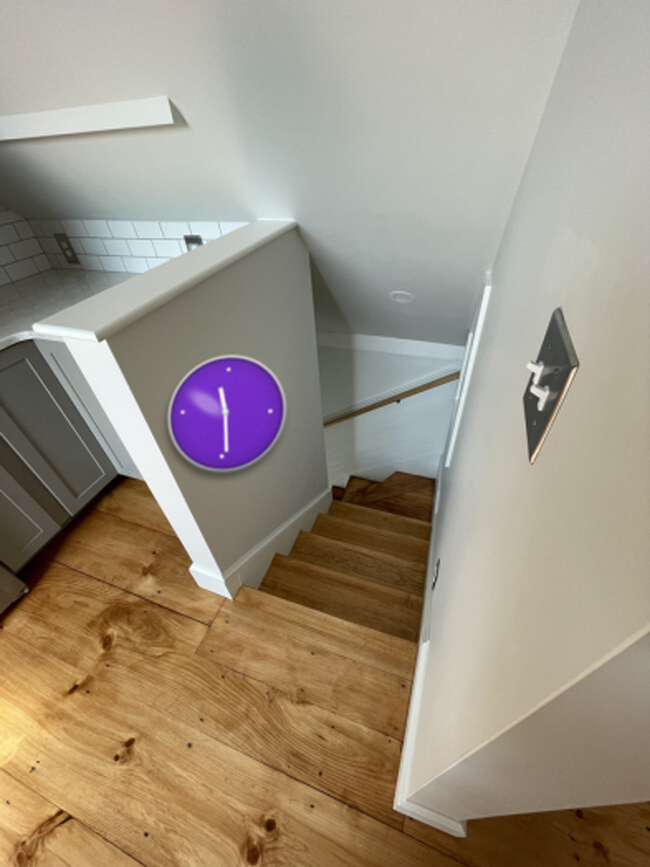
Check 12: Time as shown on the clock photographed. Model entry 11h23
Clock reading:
11h29
